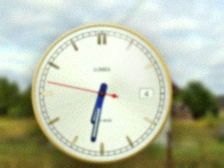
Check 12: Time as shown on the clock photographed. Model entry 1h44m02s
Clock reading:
6h31m47s
